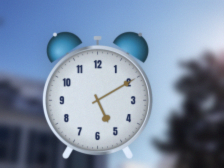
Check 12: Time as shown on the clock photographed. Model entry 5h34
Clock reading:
5h10
